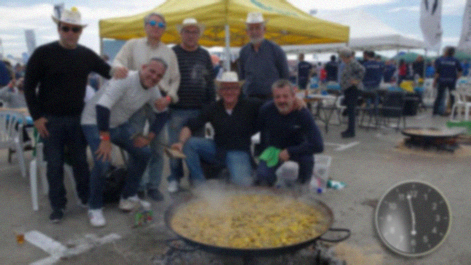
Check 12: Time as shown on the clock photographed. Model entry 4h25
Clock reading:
5h58
